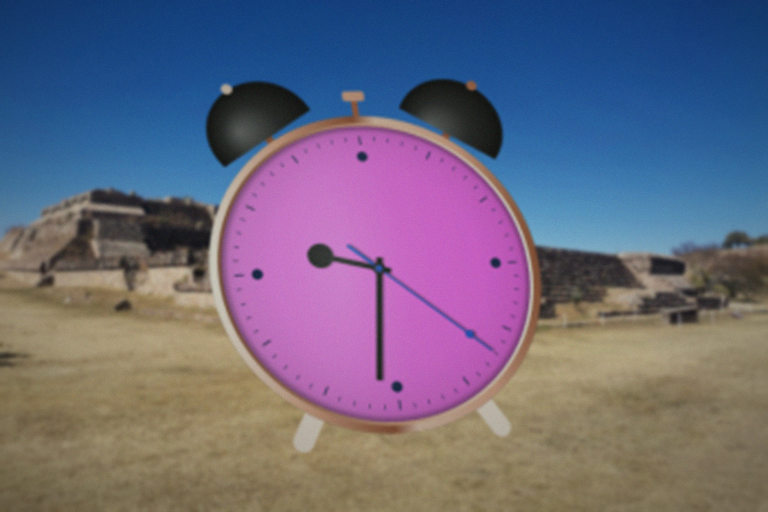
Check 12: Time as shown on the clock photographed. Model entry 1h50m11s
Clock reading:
9h31m22s
